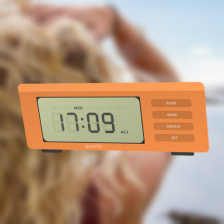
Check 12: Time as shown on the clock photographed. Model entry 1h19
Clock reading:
17h09
